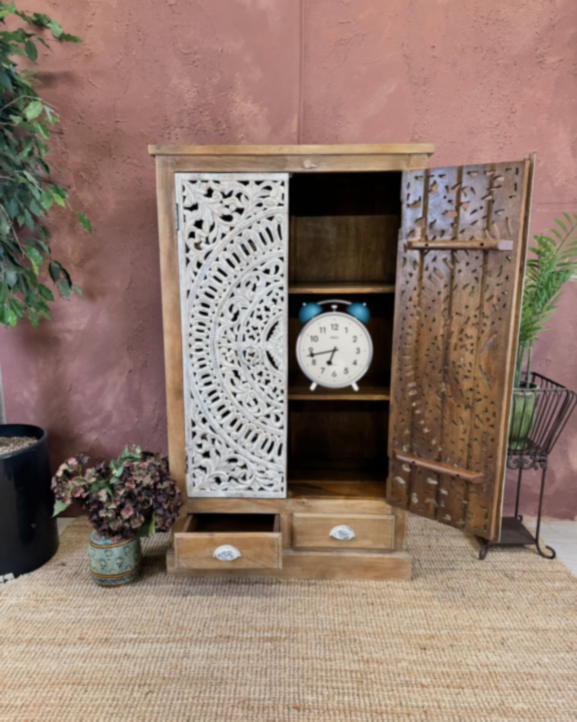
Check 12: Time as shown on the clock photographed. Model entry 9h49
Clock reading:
6h43
